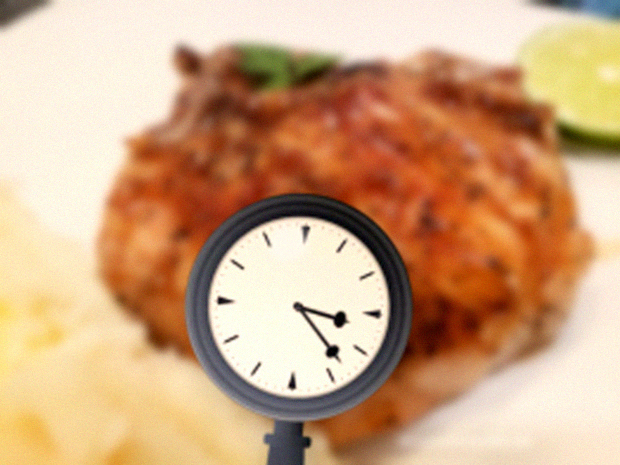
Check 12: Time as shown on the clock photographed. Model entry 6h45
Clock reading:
3h23
